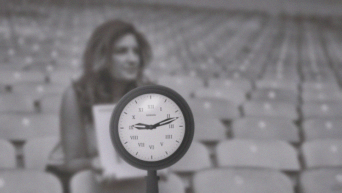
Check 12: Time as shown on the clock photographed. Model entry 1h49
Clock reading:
9h12
